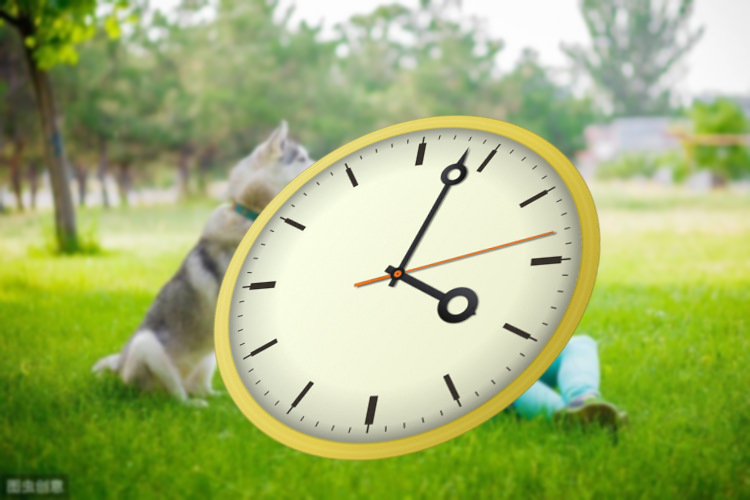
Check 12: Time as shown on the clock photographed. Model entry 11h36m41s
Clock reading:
4h03m13s
